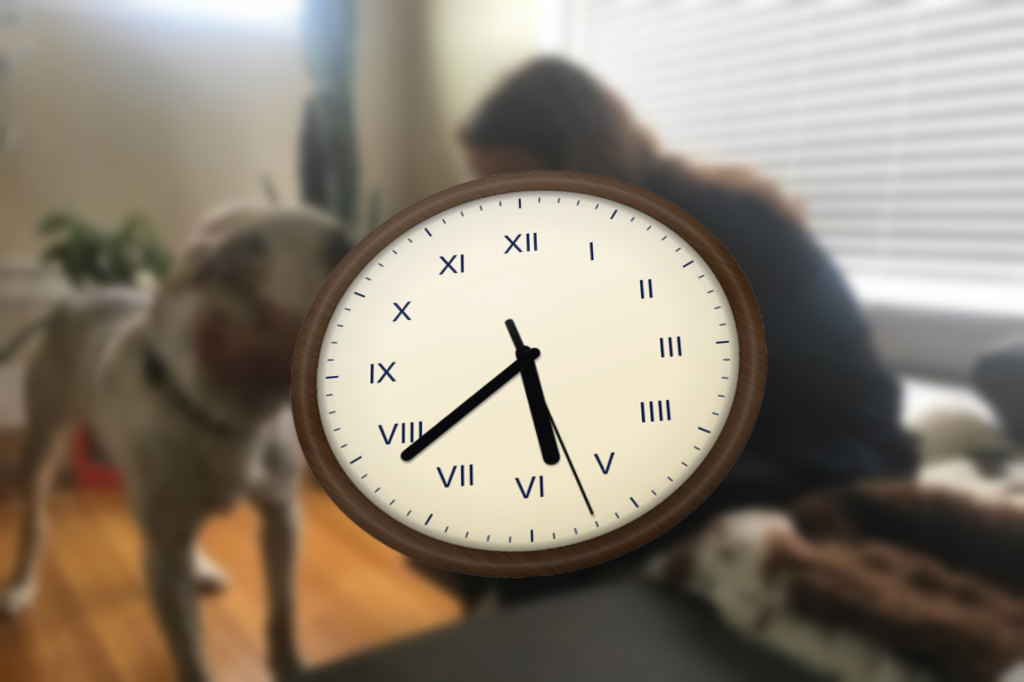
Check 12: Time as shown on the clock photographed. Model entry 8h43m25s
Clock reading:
5h38m27s
